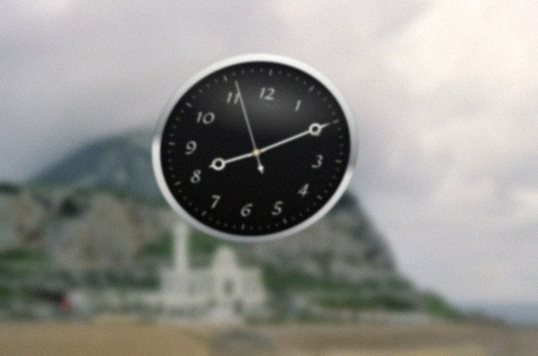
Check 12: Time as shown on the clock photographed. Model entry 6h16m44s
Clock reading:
8h09m56s
